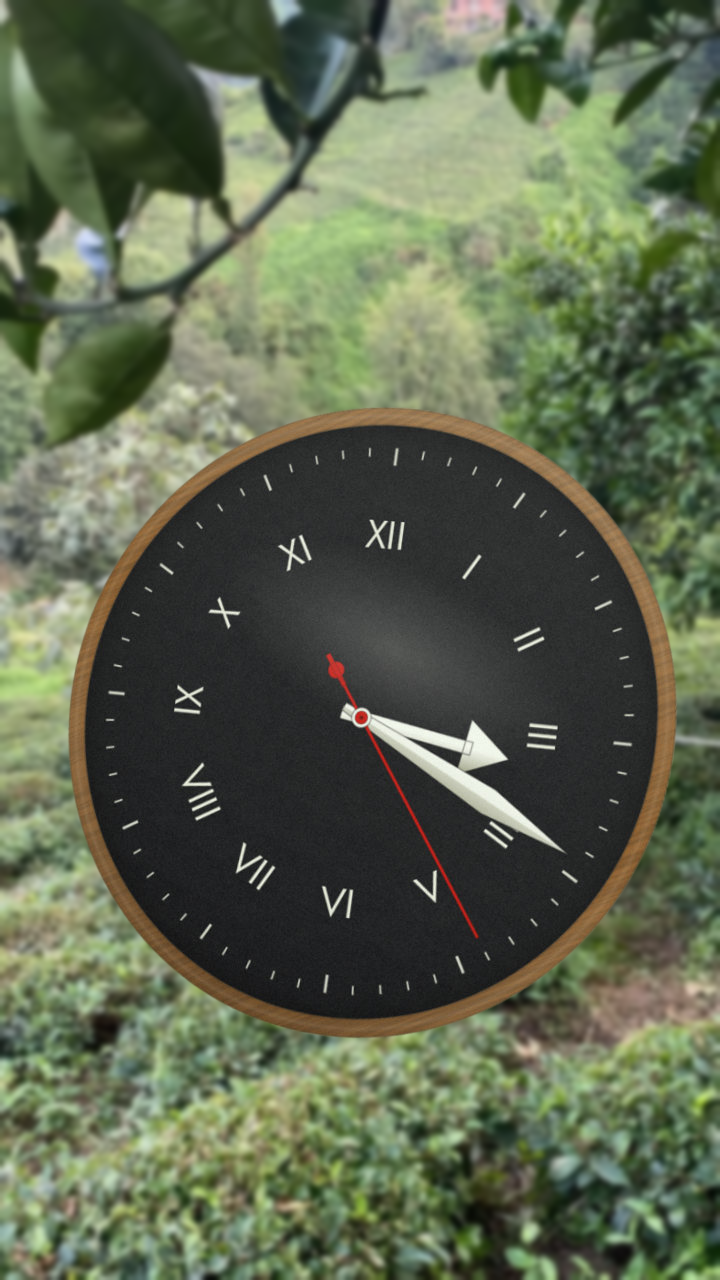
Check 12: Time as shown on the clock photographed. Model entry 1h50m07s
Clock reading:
3h19m24s
